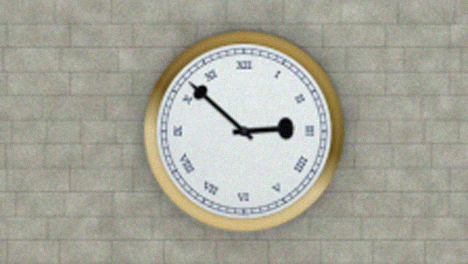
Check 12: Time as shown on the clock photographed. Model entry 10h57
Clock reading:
2h52
